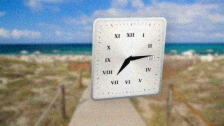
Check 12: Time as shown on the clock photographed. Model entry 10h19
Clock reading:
7h14
